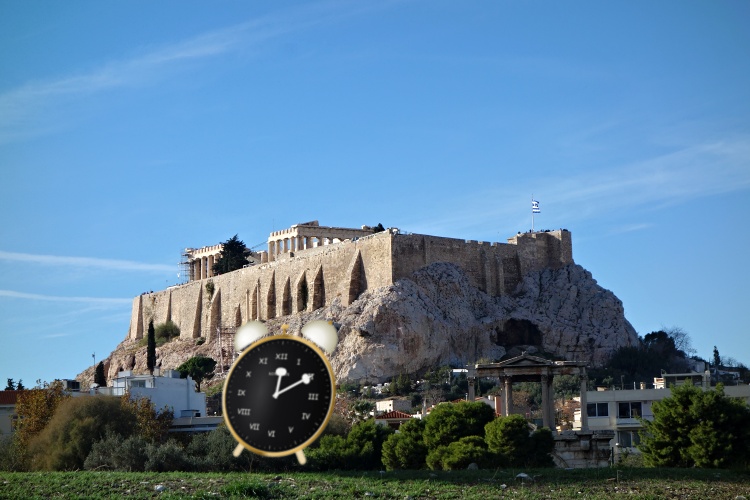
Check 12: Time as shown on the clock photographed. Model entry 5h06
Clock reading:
12h10
